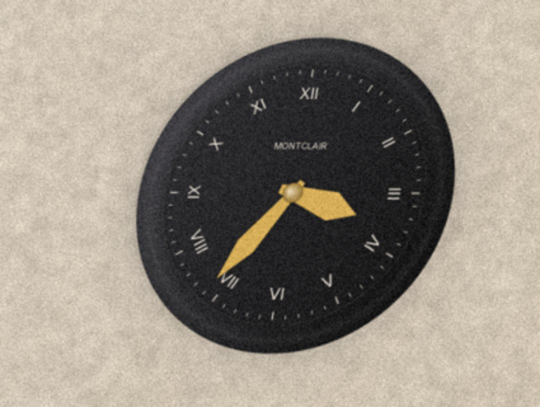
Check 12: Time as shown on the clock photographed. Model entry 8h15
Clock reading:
3h36
